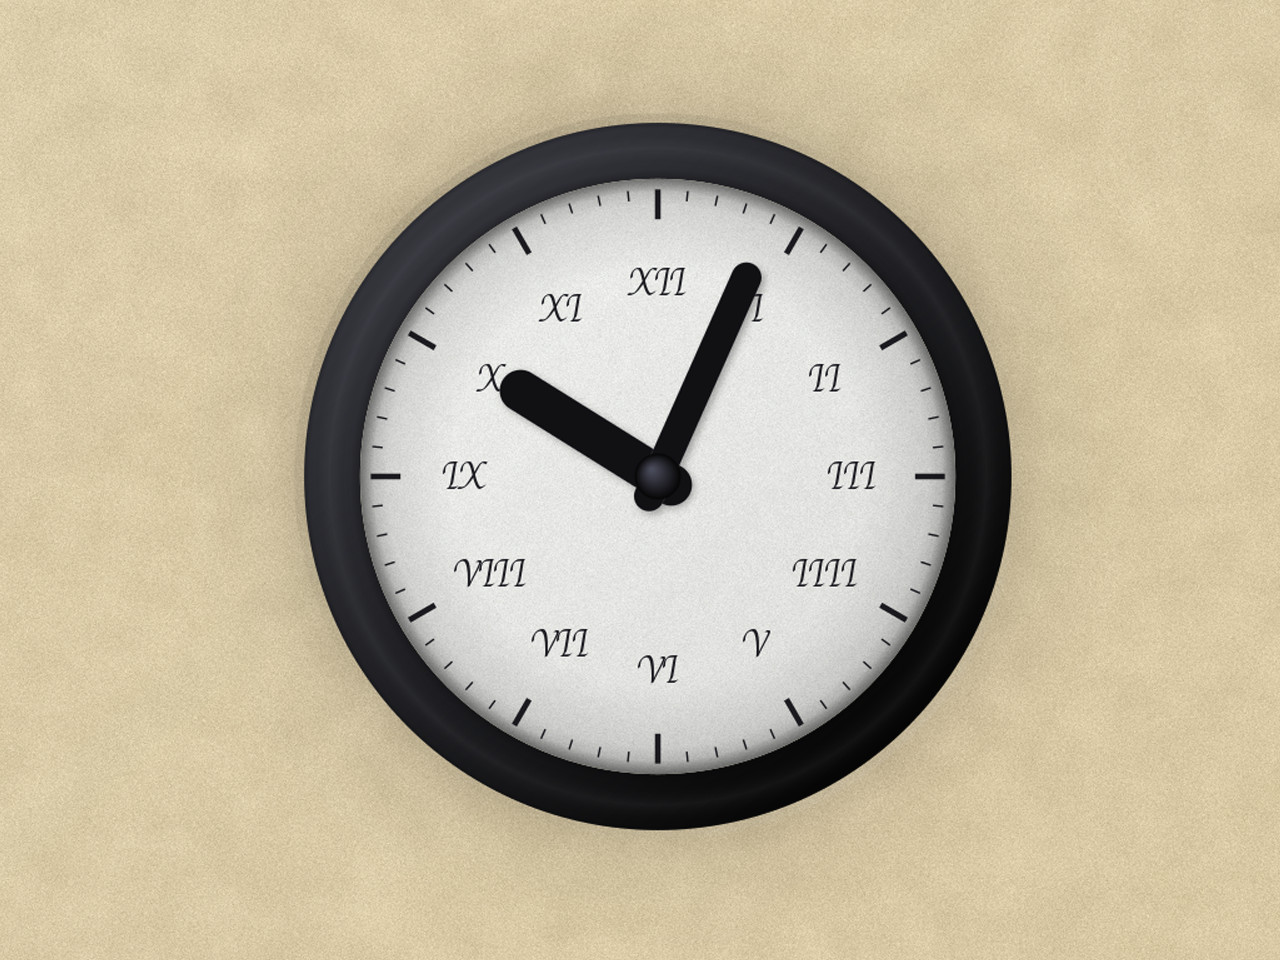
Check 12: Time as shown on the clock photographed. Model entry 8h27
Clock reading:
10h04
